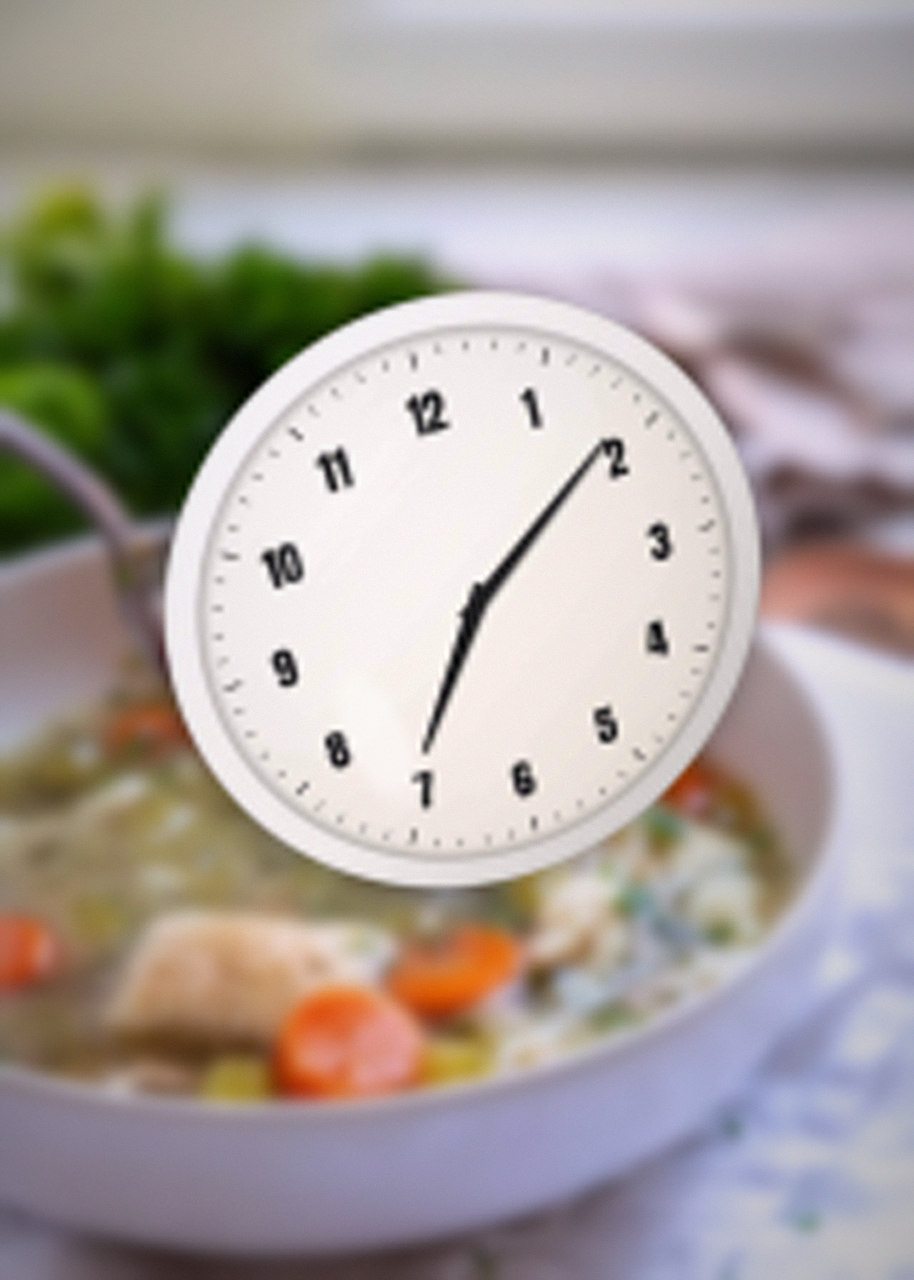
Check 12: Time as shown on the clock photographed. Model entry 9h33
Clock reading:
7h09
